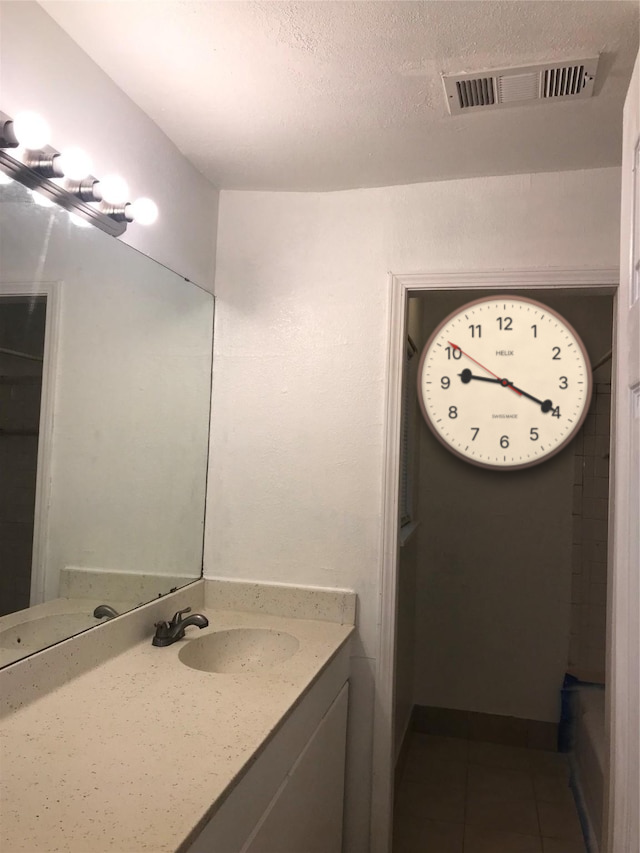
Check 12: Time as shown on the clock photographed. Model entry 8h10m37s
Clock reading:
9h19m51s
